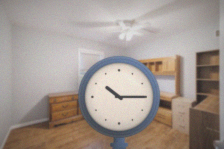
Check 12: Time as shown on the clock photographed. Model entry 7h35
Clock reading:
10h15
